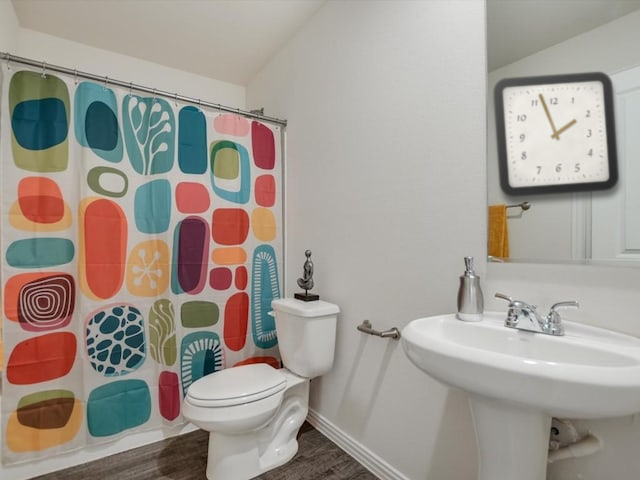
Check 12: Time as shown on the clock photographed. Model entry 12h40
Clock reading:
1h57
